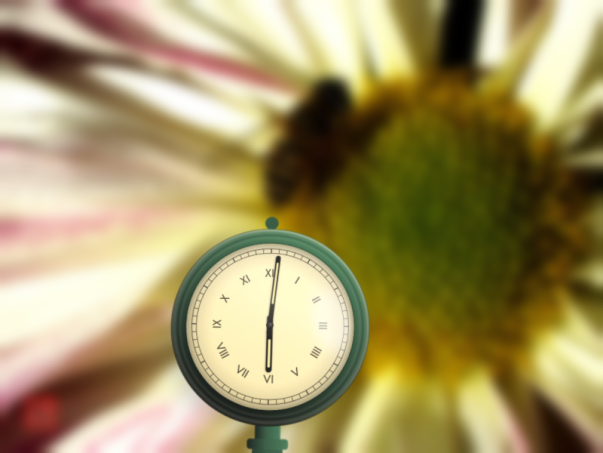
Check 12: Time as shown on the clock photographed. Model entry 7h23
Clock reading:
6h01
